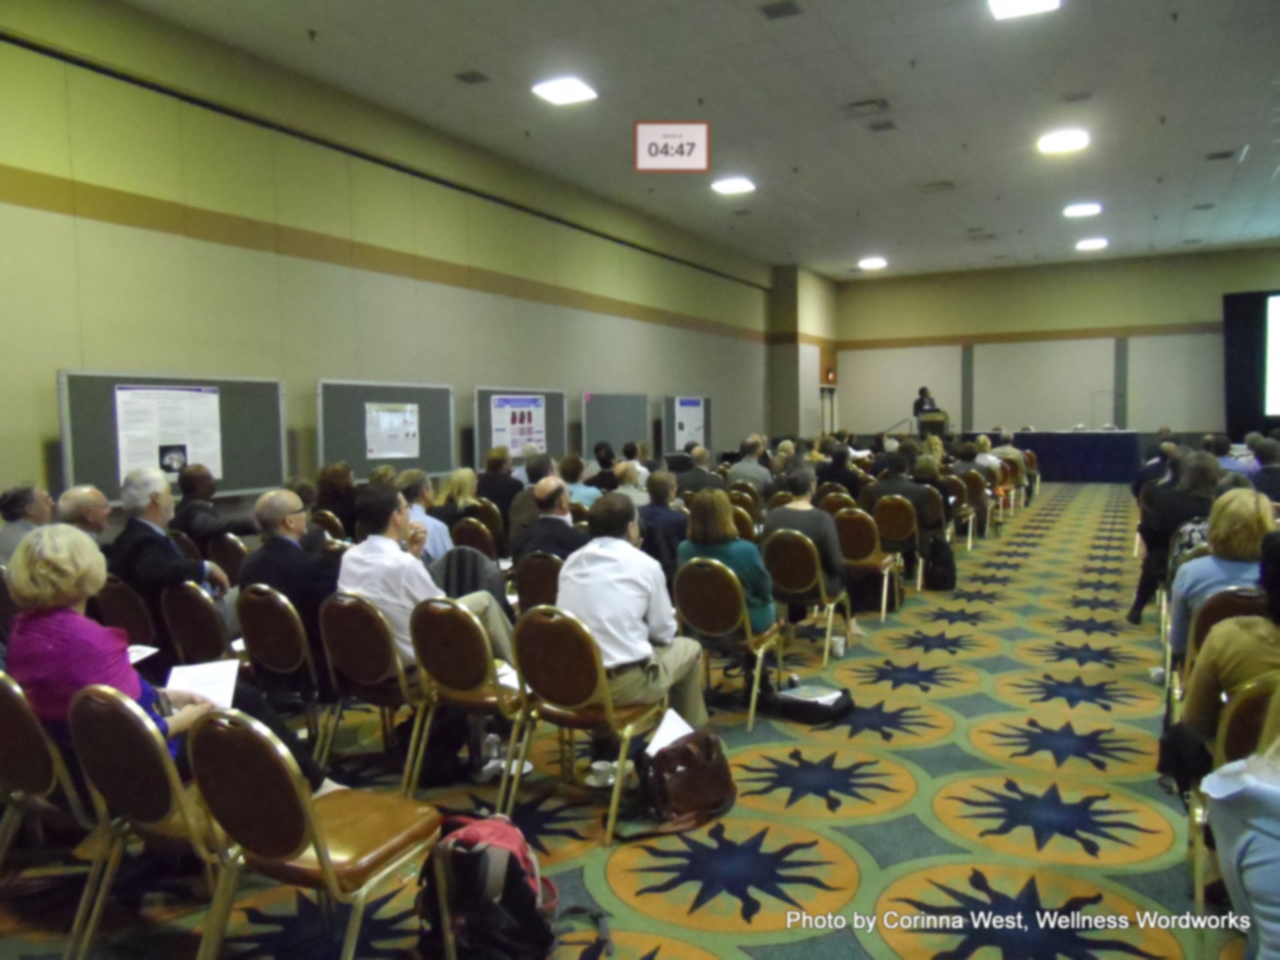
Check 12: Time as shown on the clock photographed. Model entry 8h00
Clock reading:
4h47
